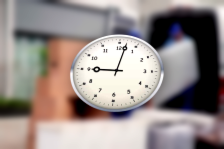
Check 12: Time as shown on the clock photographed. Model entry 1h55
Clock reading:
9h02
